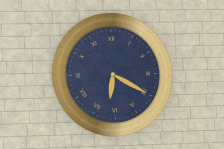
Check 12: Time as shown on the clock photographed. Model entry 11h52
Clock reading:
6h20
